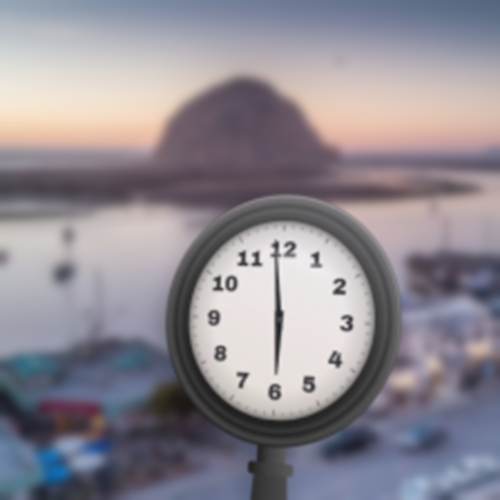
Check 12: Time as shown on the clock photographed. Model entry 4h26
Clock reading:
5h59
